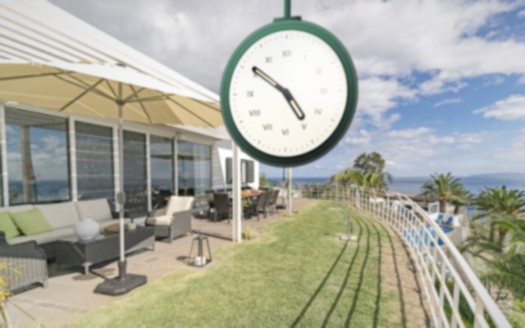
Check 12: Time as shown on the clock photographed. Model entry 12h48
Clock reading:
4h51
